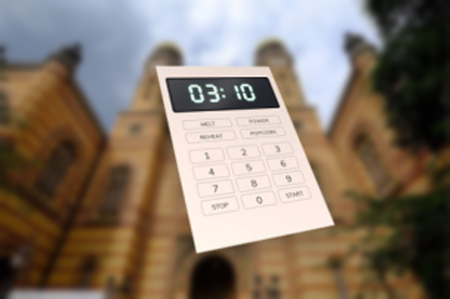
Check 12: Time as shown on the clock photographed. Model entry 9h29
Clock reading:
3h10
